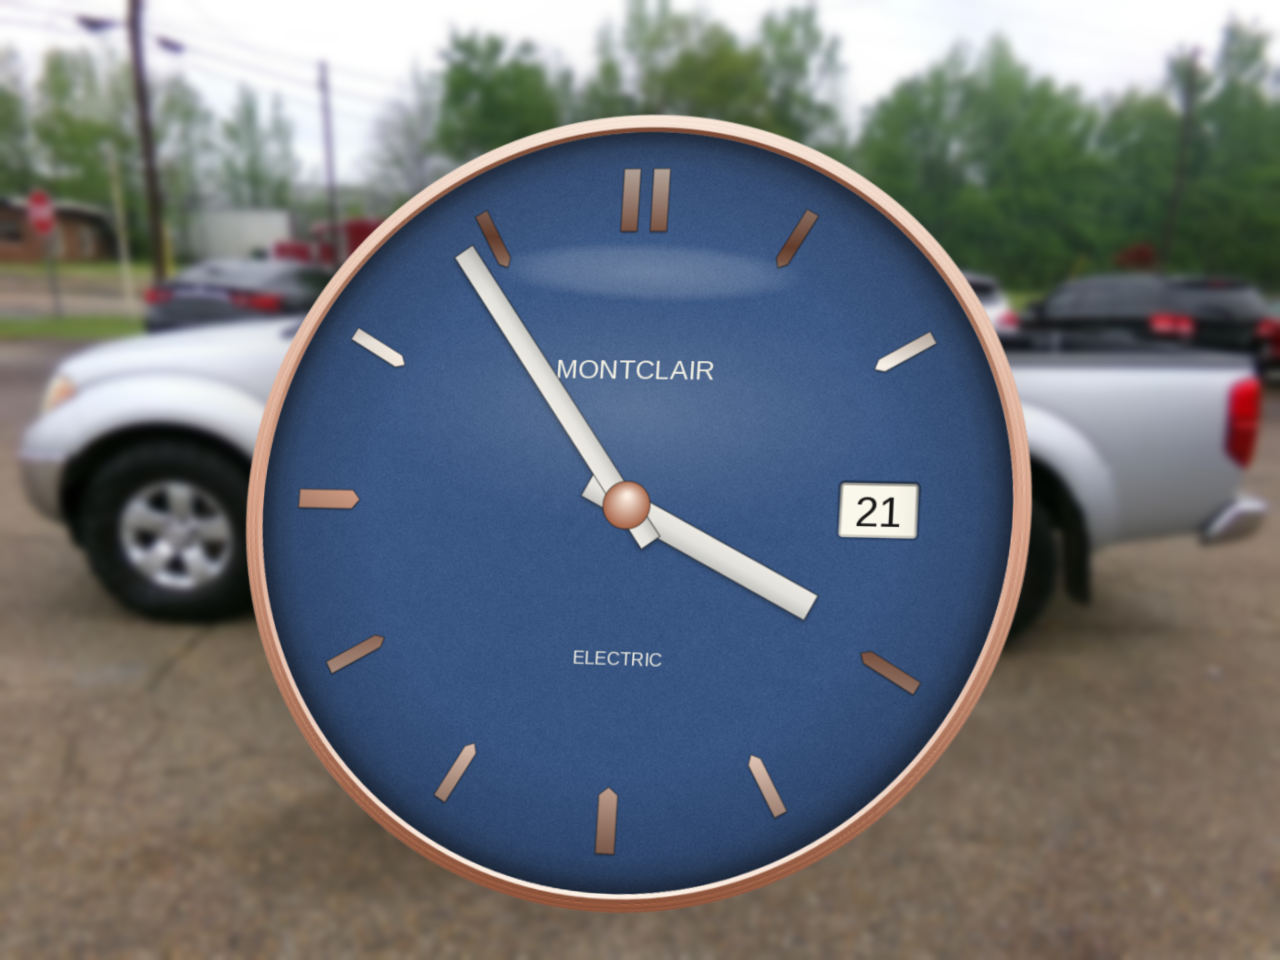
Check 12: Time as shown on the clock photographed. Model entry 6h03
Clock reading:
3h54
